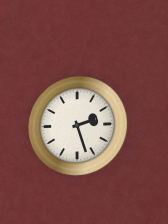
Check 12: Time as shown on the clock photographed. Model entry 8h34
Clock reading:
2h27
